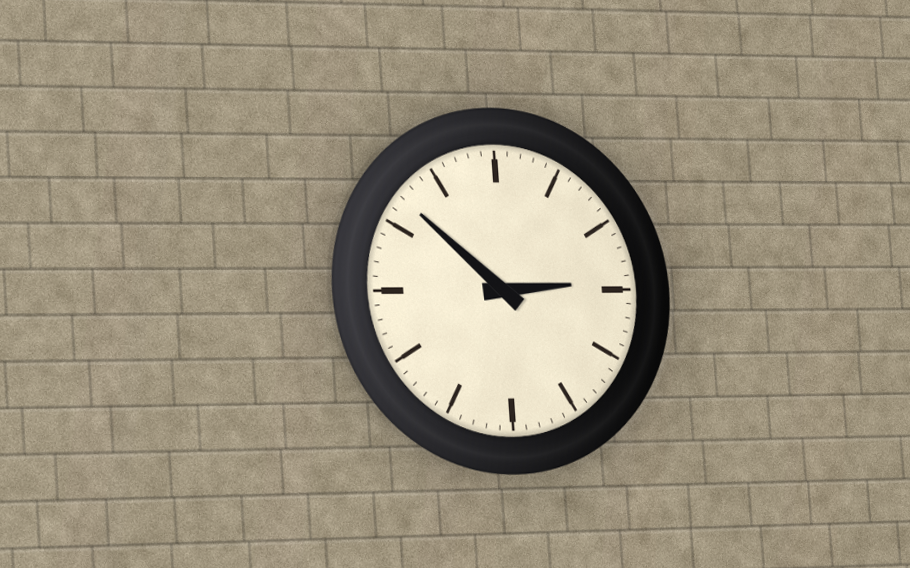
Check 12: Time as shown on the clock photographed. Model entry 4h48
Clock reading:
2h52
